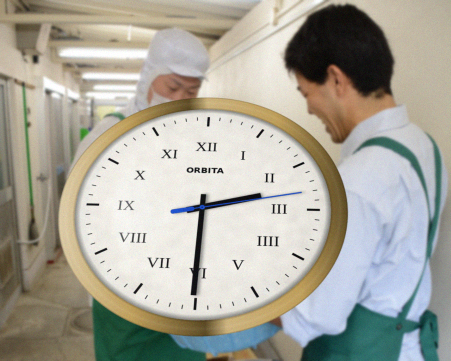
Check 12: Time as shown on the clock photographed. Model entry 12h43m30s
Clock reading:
2h30m13s
